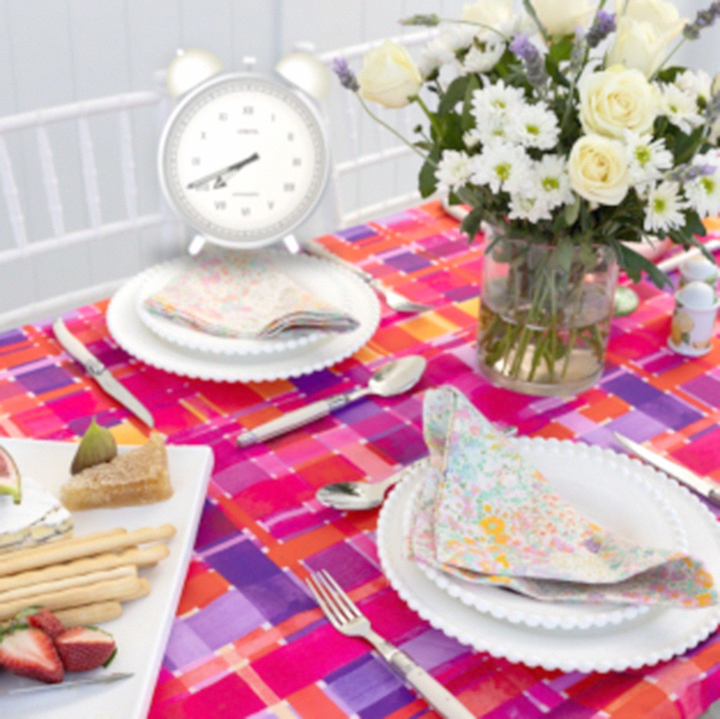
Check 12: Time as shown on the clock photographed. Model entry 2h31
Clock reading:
7h41
